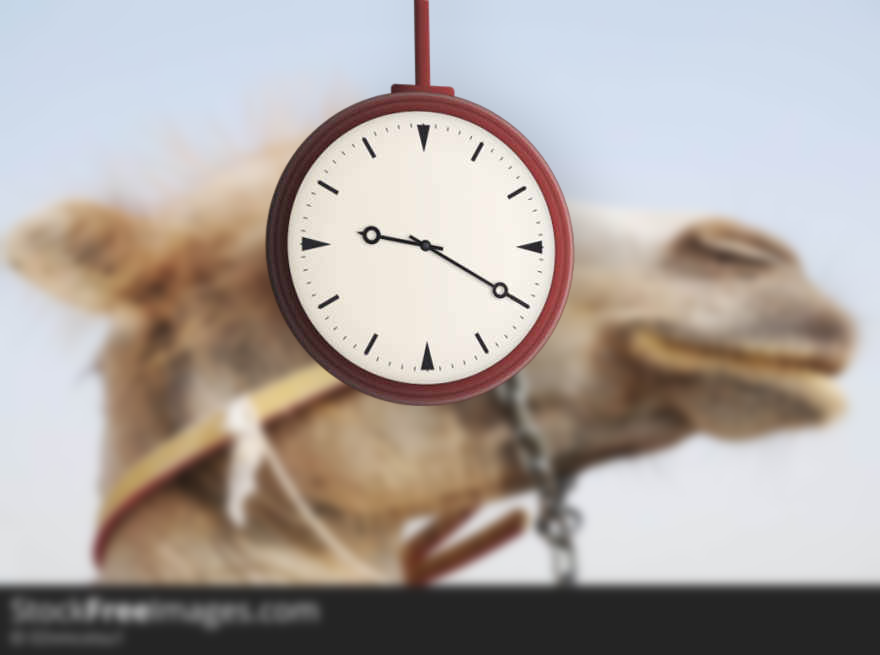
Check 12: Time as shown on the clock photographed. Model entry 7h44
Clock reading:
9h20
